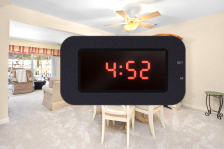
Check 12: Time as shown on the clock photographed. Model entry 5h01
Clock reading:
4h52
